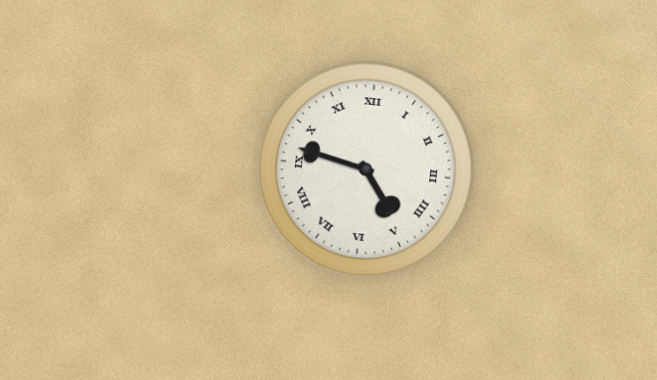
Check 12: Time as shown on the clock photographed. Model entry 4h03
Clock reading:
4h47
